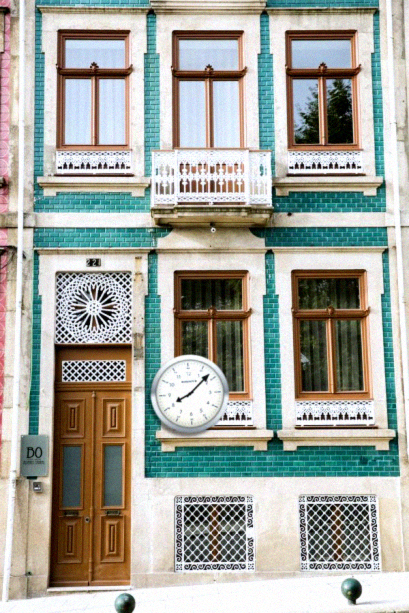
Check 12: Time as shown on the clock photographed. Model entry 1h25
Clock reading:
8h08
